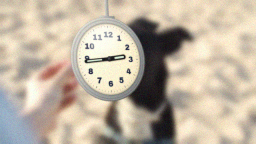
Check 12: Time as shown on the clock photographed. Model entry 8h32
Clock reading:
2h44
